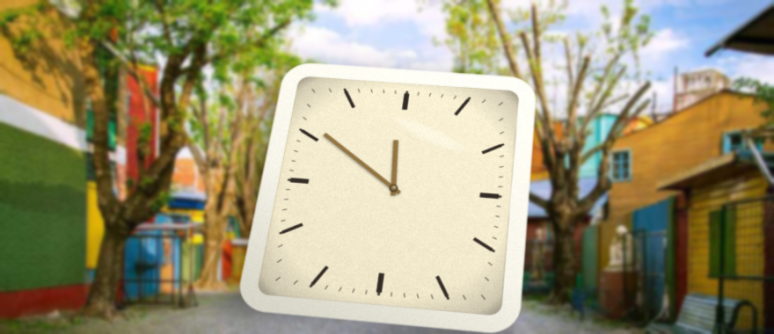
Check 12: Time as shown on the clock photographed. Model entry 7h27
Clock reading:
11h51
